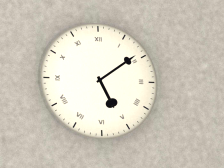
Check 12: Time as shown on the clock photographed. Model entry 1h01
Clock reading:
5h09
